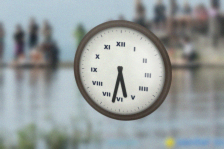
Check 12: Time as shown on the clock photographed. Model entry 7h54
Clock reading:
5h32
